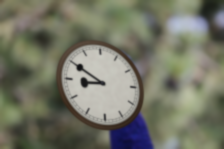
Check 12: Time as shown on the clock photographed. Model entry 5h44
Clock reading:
8h50
